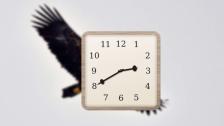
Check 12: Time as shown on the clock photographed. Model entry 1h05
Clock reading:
2h40
